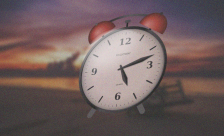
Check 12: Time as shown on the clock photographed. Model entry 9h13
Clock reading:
5h12
